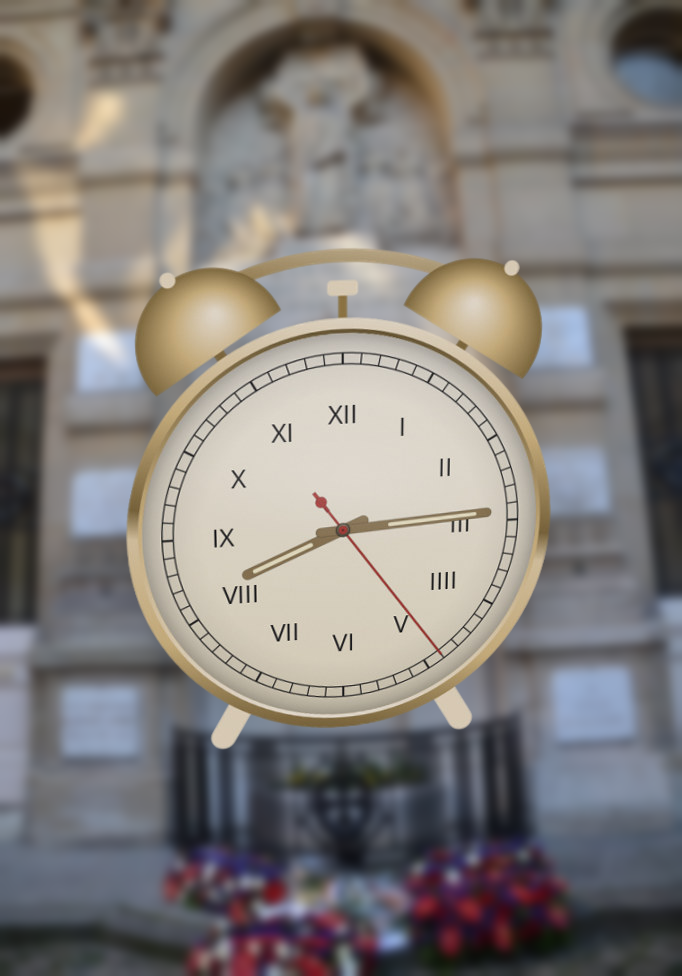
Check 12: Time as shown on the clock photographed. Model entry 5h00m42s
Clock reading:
8h14m24s
